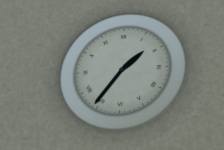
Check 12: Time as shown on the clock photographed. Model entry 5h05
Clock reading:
1h36
